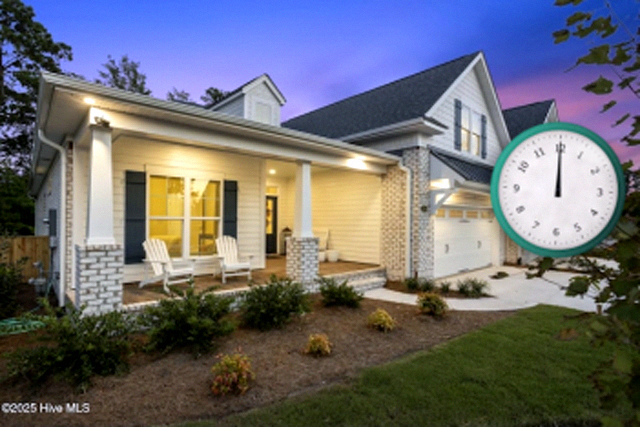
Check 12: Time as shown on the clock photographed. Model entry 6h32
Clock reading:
12h00
